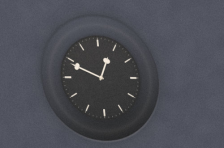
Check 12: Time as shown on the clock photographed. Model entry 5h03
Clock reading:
12h49
